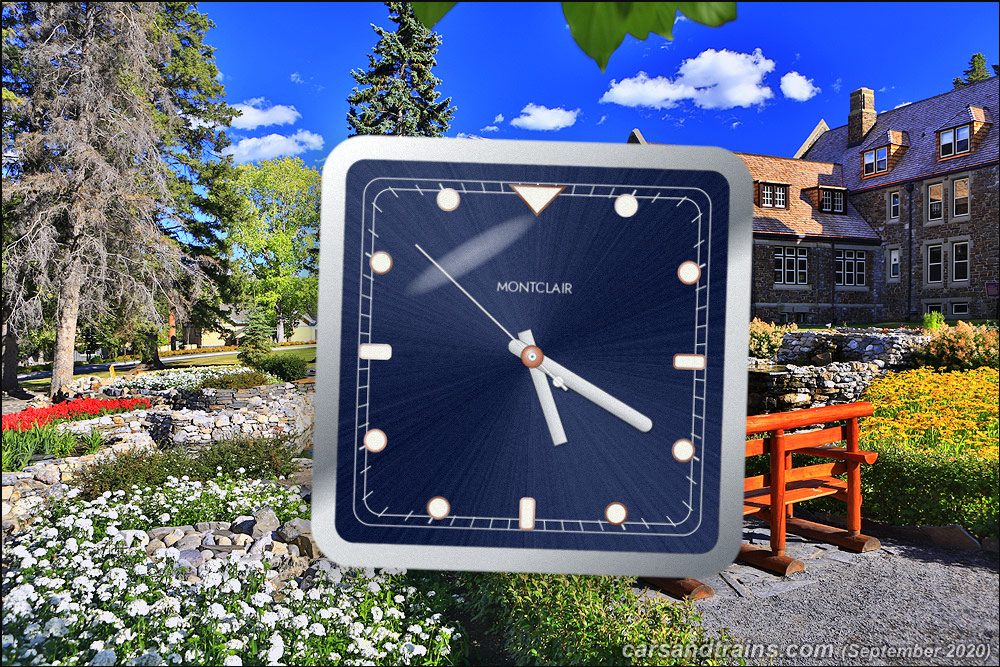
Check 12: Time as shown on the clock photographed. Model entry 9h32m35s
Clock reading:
5h19m52s
